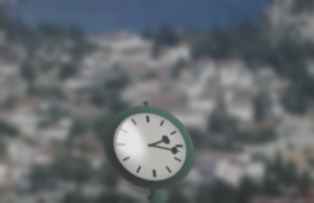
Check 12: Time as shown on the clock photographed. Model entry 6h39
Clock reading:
2h17
